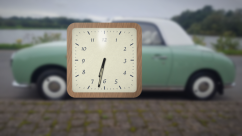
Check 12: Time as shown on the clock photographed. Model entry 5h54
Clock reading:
6h32
